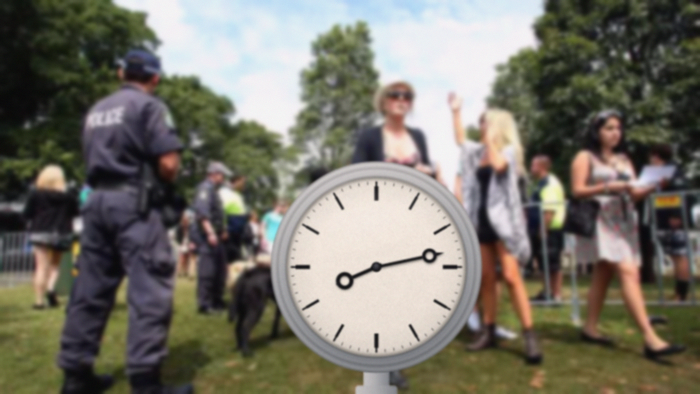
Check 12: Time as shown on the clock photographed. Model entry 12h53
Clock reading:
8h13
